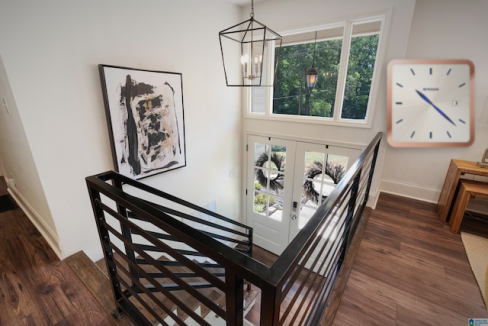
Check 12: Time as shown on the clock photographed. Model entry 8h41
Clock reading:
10h22
